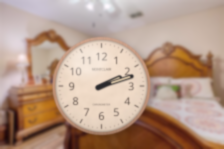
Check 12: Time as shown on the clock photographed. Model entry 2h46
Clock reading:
2h12
